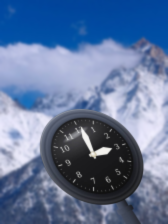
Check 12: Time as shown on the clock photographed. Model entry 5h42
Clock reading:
3h01
